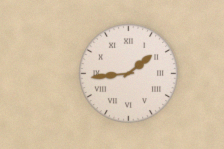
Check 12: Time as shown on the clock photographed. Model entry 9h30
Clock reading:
1h44
